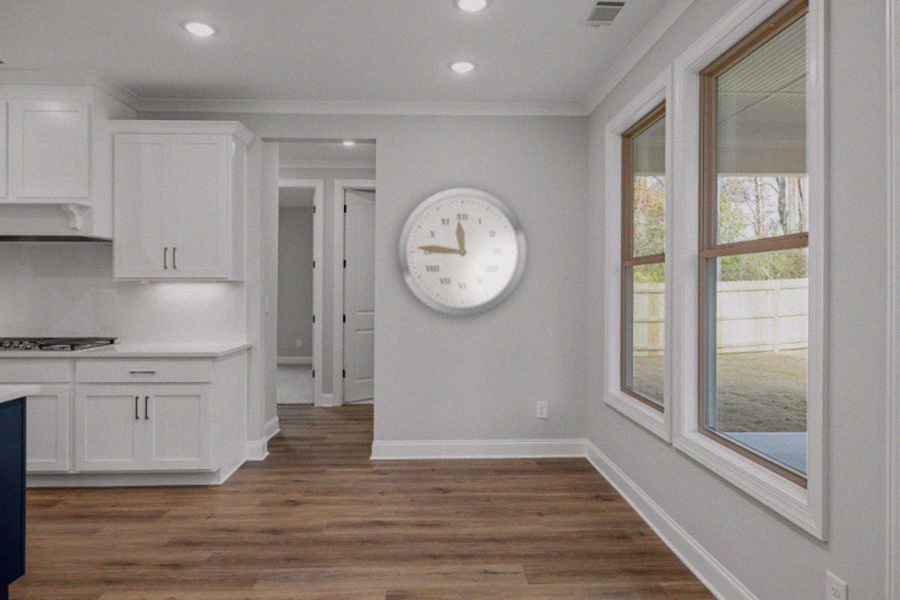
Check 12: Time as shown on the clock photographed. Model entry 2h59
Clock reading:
11h46
